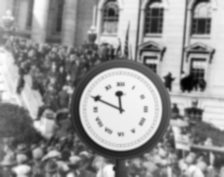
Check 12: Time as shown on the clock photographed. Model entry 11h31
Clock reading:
11h49
